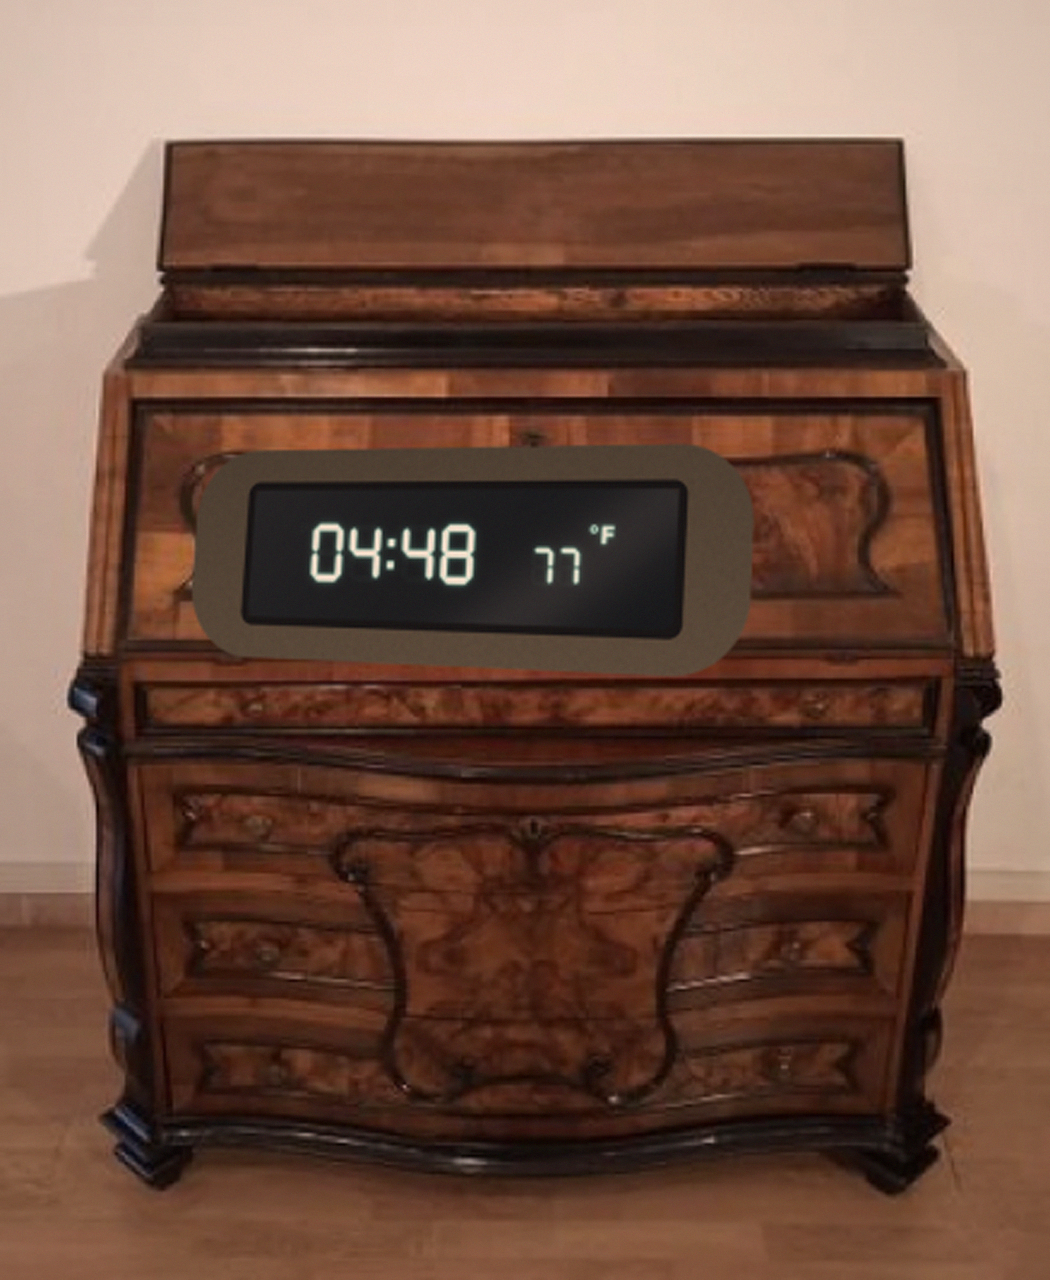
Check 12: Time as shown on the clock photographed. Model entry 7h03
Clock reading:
4h48
